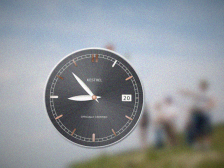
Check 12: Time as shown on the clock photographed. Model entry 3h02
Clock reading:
8h53
